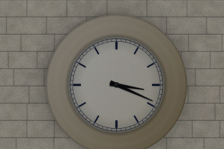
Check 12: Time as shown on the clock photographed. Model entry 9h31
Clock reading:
3h19
